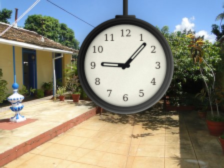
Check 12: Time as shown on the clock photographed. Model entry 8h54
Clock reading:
9h07
